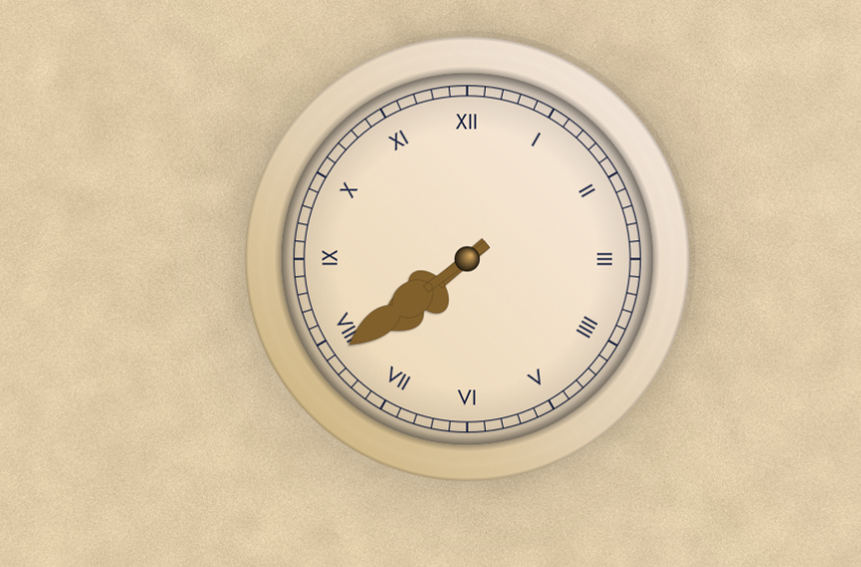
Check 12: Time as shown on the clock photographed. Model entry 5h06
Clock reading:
7h39
